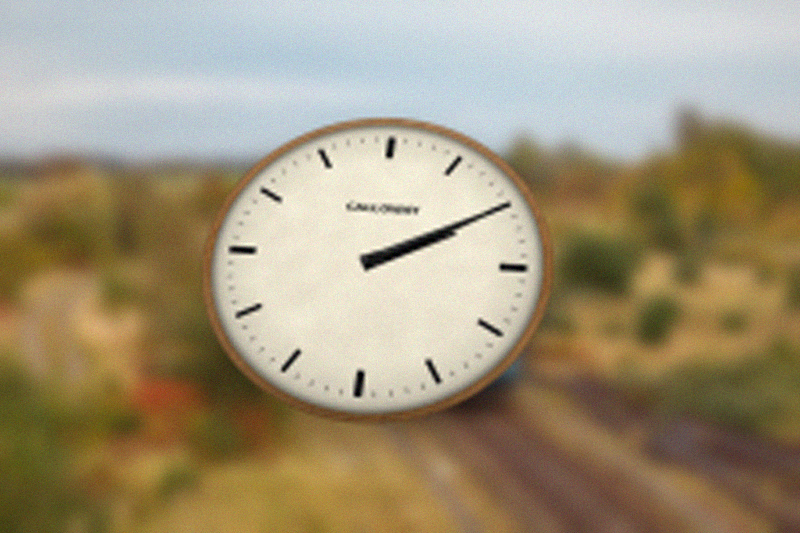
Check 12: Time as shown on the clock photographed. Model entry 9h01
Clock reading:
2h10
